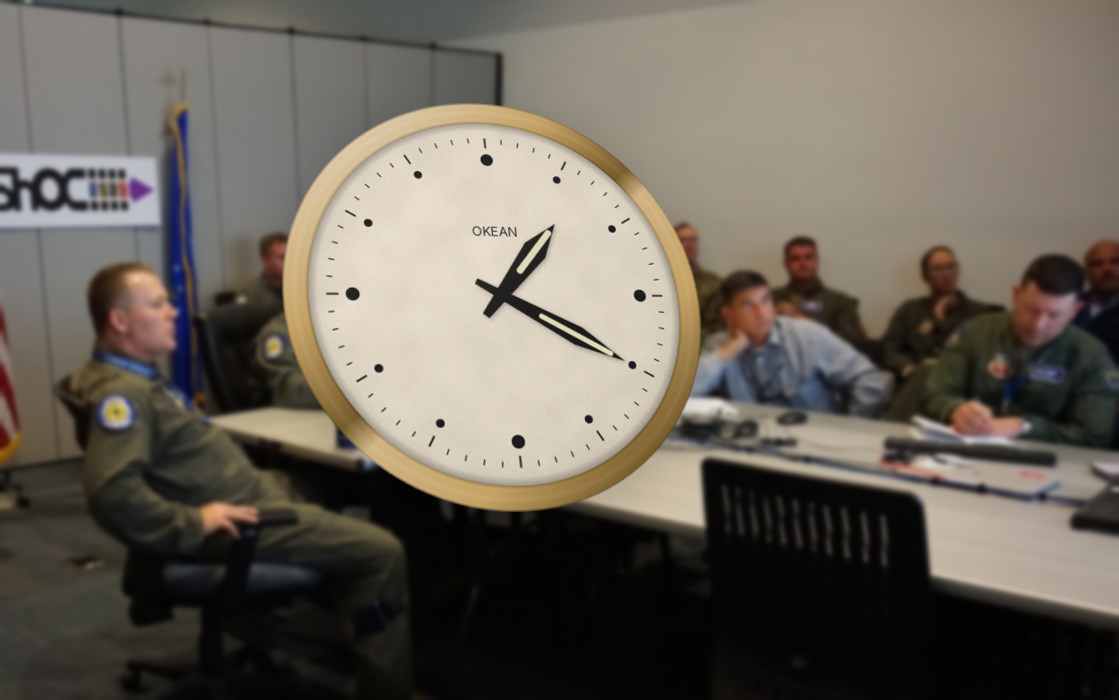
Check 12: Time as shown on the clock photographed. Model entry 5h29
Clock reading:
1h20
